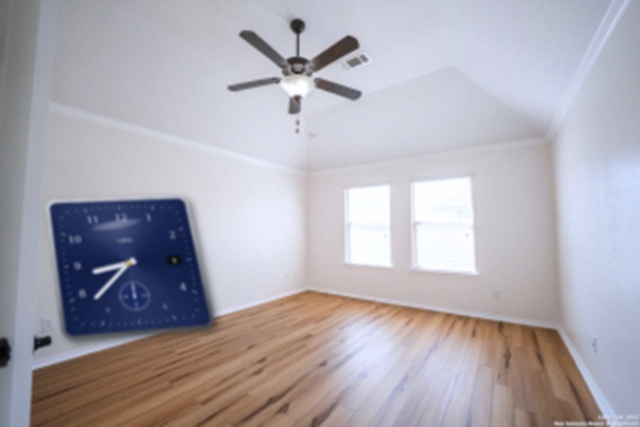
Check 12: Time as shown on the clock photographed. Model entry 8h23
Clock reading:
8h38
